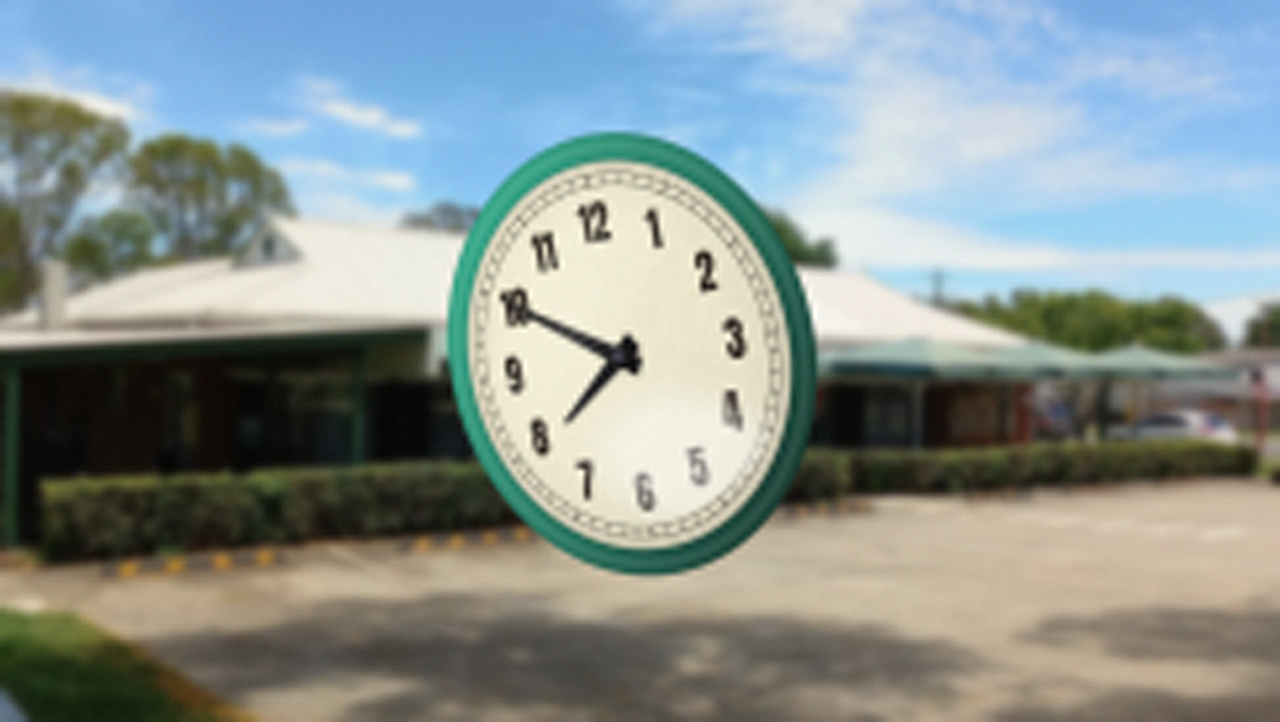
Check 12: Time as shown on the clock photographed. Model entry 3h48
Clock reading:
7h50
